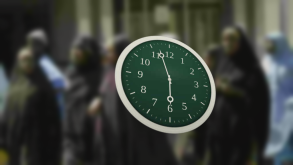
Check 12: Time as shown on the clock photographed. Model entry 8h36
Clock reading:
5h57
